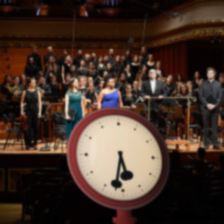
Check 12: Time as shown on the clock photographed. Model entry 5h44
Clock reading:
5h32
